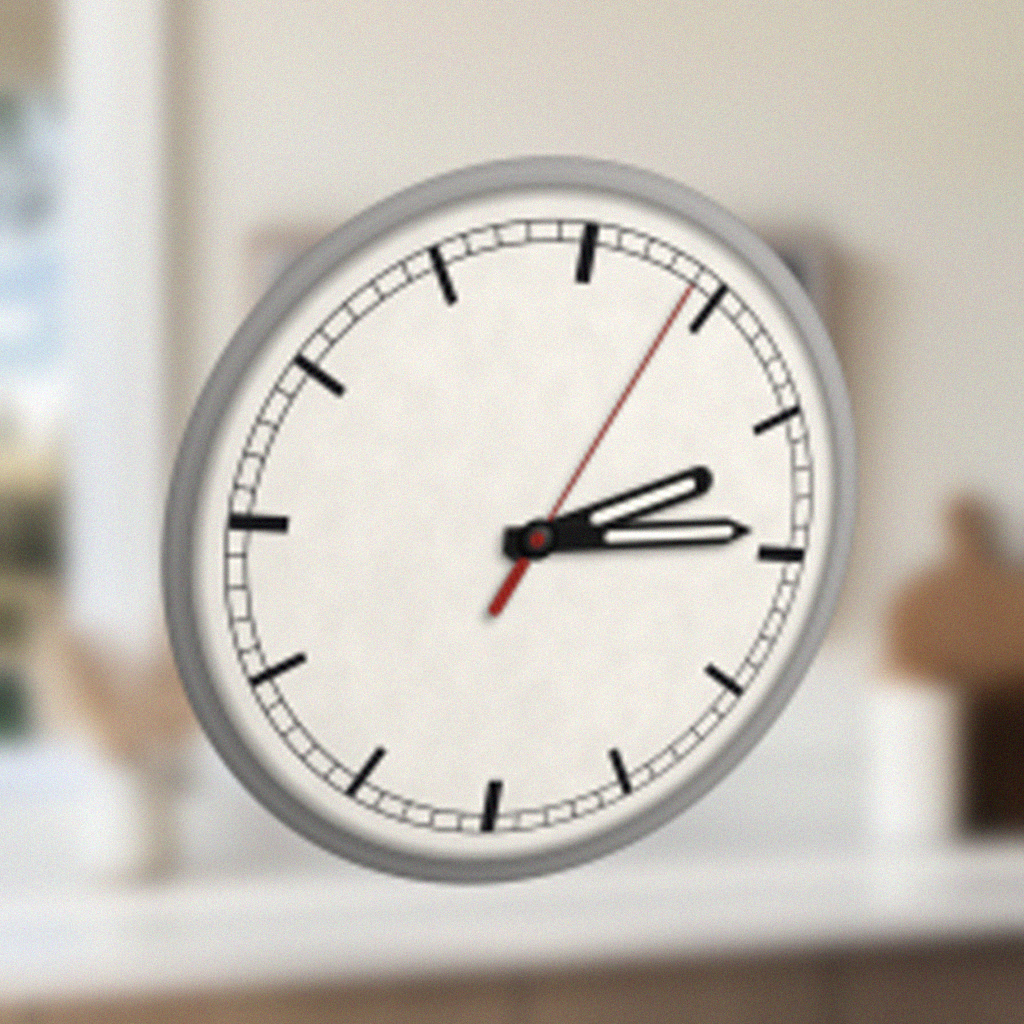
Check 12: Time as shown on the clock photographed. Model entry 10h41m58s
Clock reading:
2h14m04s
